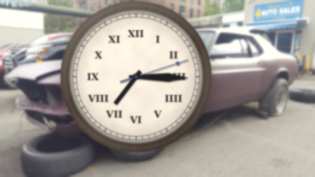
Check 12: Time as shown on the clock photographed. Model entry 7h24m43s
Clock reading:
7h15m12s
